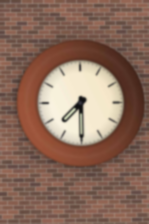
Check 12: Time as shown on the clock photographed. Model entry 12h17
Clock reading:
7h30
